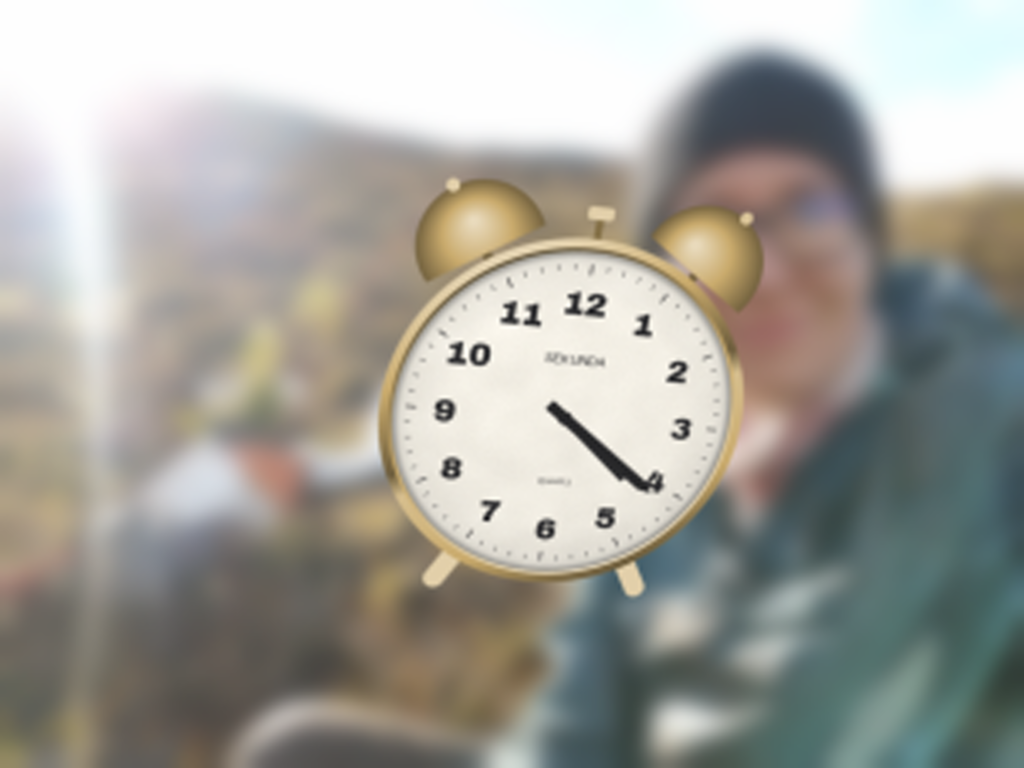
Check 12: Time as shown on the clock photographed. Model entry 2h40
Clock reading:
4h21
